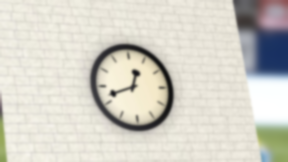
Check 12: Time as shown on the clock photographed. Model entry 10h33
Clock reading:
12h42
